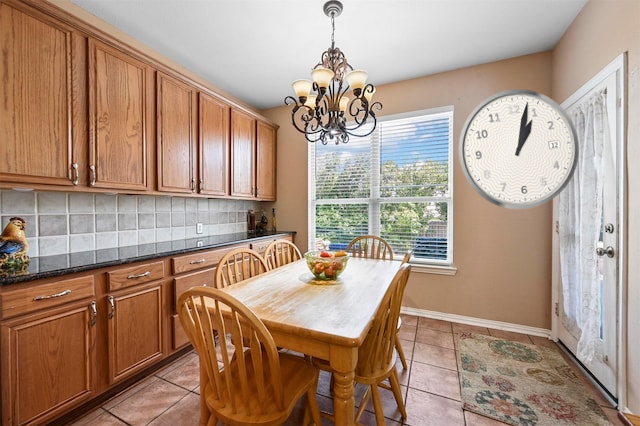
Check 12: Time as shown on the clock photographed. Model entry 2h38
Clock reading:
1h03
